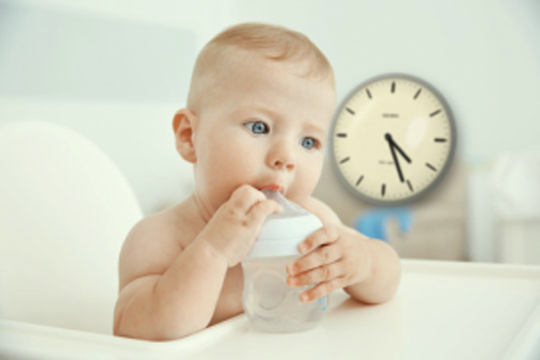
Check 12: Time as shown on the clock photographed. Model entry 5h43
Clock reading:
4h26
